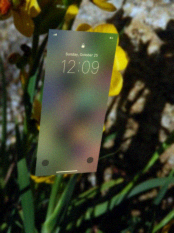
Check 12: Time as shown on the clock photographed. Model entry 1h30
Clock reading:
12h09
